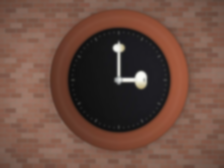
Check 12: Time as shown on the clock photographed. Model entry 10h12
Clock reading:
3h00
